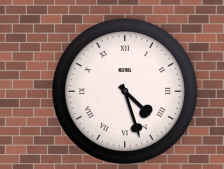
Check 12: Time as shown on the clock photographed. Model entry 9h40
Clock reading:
4h27
